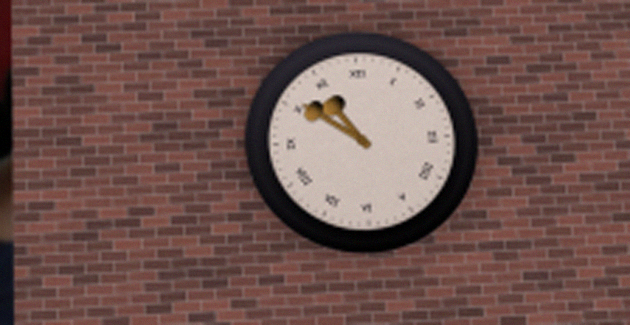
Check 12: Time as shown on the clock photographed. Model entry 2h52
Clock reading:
10h51
